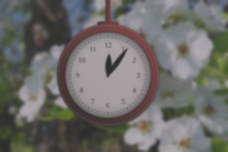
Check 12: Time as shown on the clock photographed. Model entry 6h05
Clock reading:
12h06
